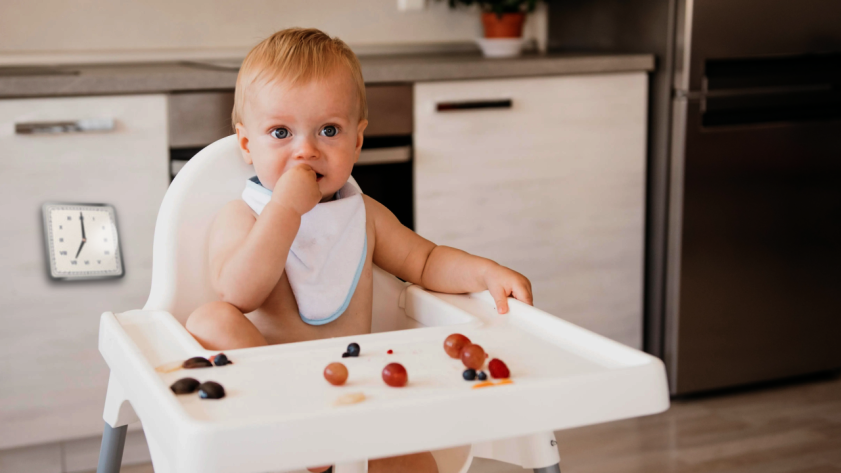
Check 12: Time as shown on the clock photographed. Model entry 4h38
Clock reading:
7h00
